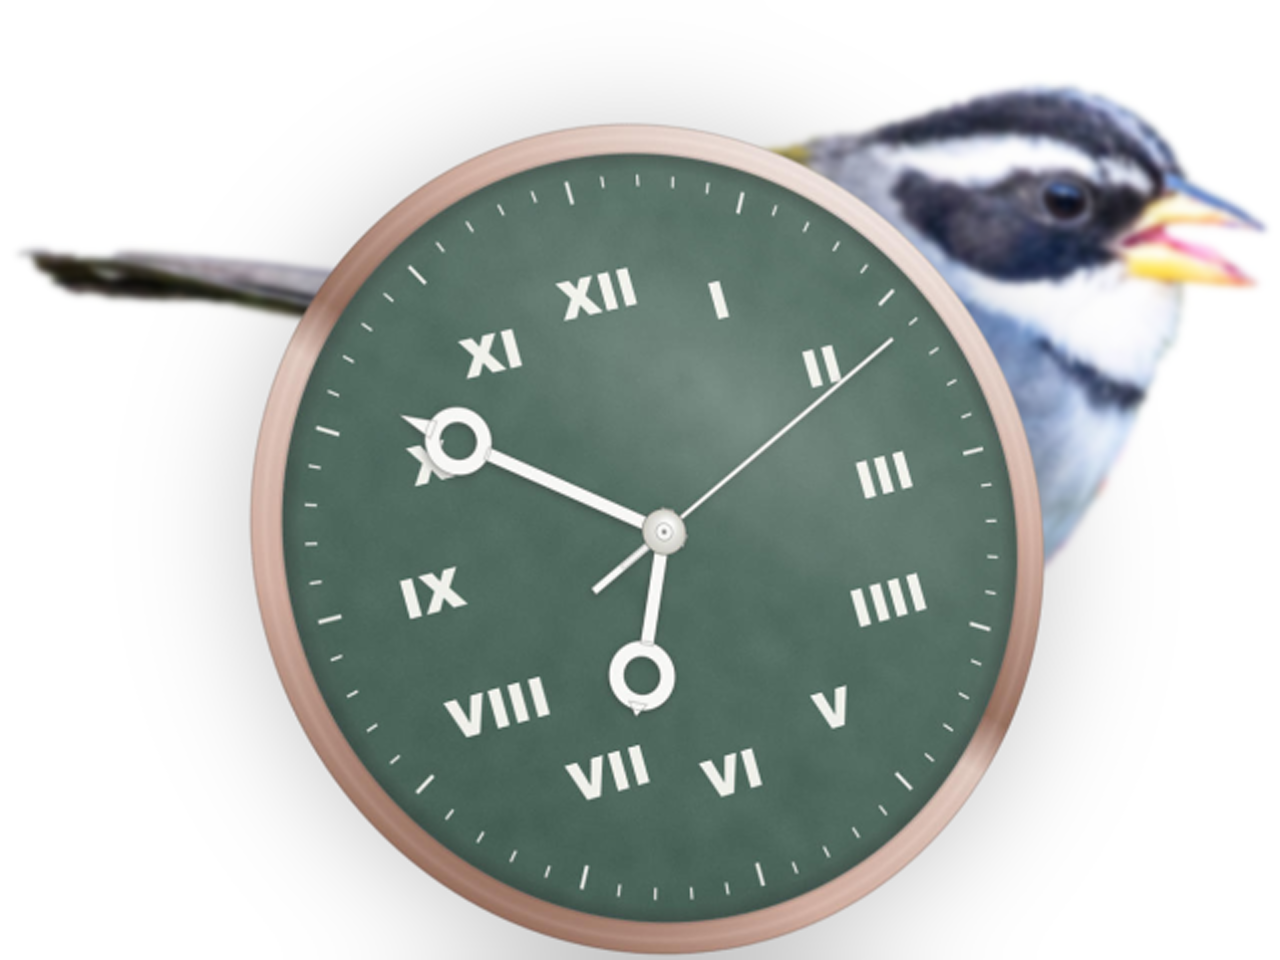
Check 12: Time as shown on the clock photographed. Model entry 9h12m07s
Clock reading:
6h51m11s
